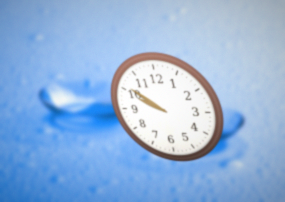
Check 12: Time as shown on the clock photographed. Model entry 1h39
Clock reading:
9h51
